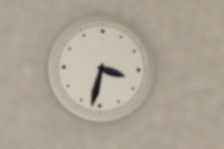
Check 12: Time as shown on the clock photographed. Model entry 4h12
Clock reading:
3h32
